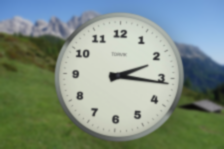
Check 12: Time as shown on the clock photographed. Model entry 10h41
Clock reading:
2h16
